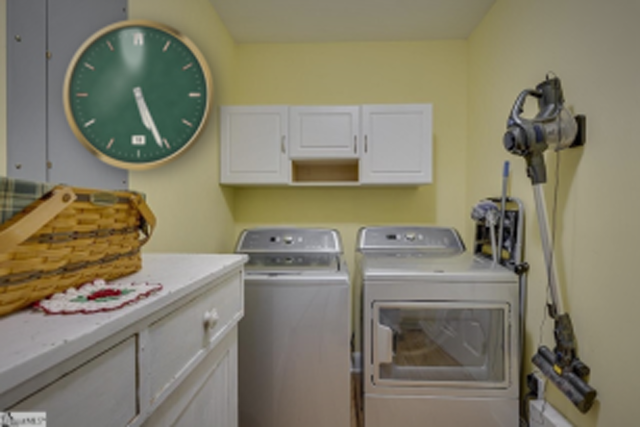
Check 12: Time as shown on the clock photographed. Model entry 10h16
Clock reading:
5h26
